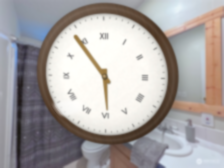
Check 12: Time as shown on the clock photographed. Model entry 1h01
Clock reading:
5h54
